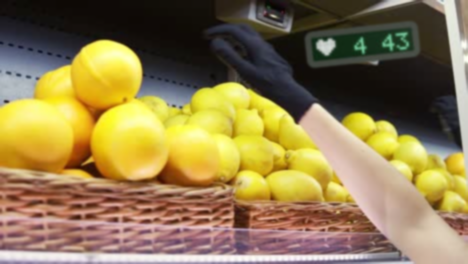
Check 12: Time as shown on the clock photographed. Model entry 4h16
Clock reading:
4h43
